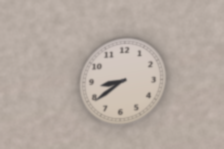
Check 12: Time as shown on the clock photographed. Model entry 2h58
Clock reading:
8h39
